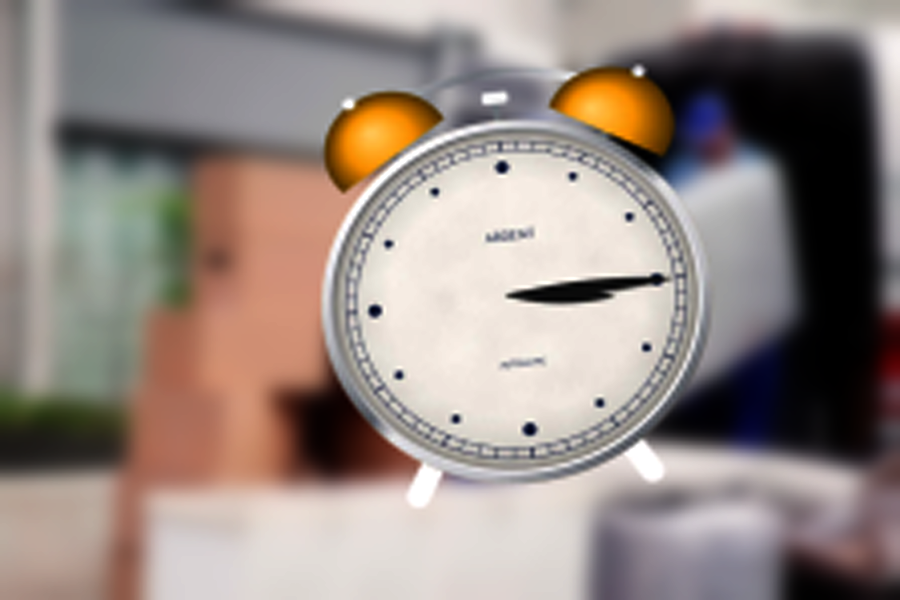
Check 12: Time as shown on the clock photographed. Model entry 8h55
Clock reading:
3h15
